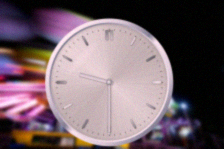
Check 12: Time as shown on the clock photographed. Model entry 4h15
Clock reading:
9h30
